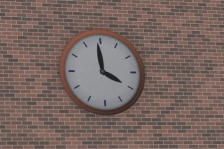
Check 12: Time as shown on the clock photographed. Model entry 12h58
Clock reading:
3h59
